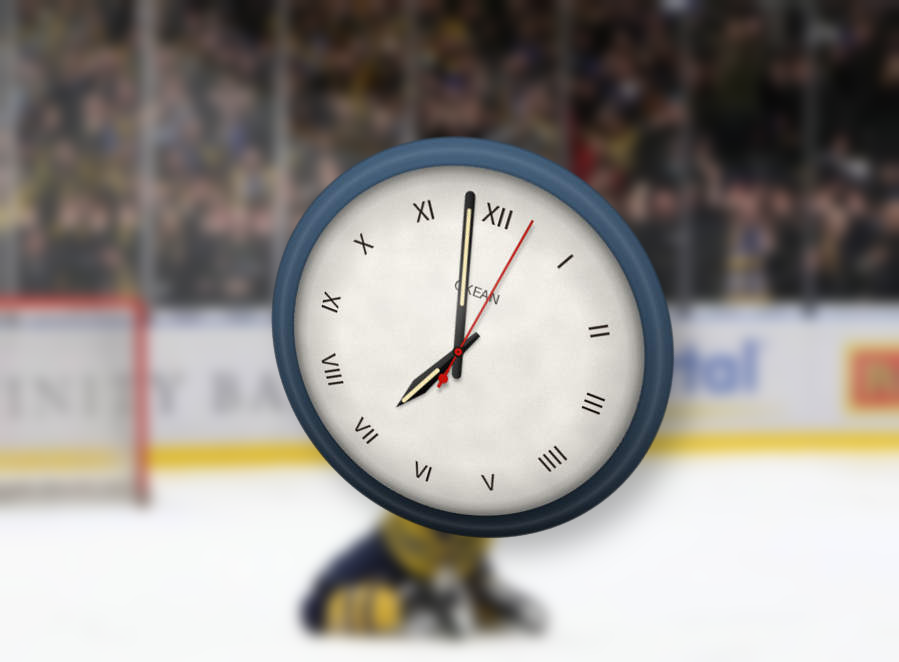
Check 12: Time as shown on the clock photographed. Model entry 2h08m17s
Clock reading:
6h58m02s
